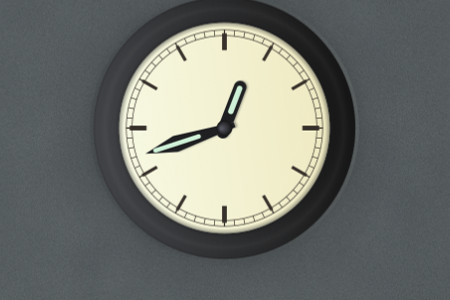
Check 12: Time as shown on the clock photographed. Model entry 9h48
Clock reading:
12h42
